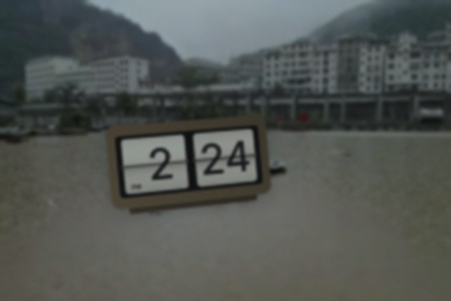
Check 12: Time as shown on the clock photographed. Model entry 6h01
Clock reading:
2h24
